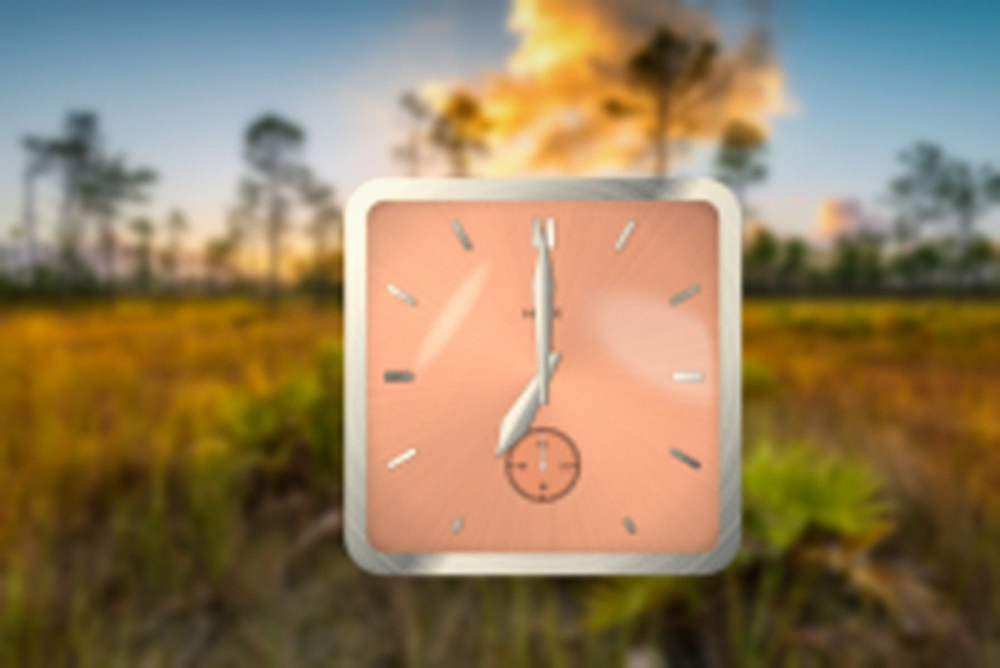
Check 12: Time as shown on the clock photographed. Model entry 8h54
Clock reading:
7h00
